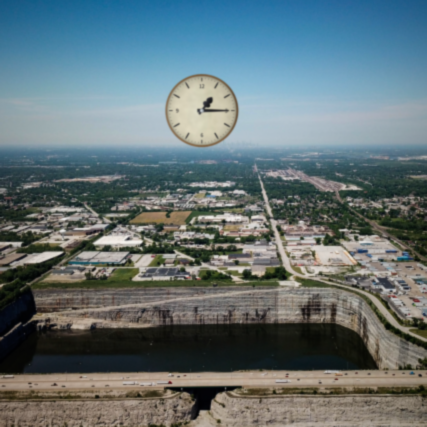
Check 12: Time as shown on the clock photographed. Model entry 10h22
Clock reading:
1h15
